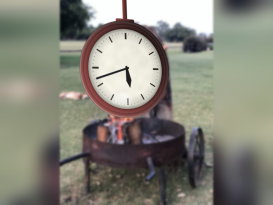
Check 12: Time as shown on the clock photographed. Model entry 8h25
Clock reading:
5h42
